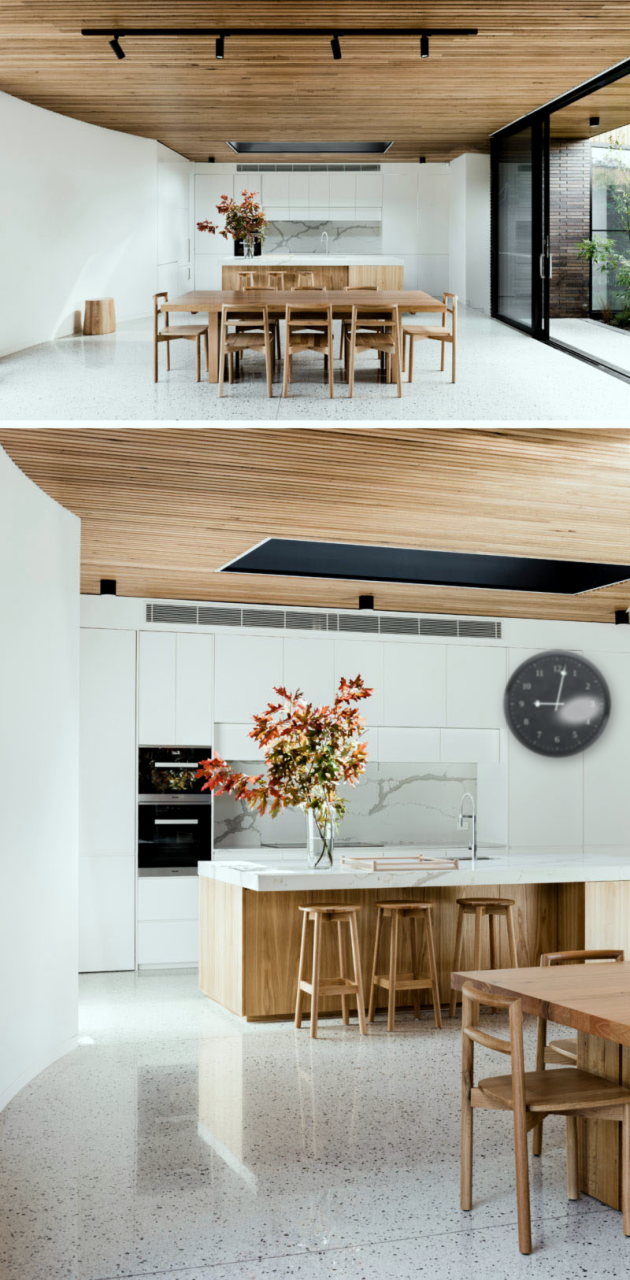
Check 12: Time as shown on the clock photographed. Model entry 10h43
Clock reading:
9h02
